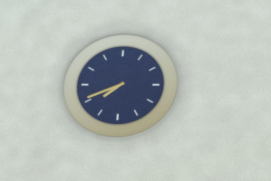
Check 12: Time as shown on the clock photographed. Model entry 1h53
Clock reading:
7h41
